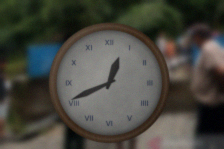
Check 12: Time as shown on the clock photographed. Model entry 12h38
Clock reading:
12h41
